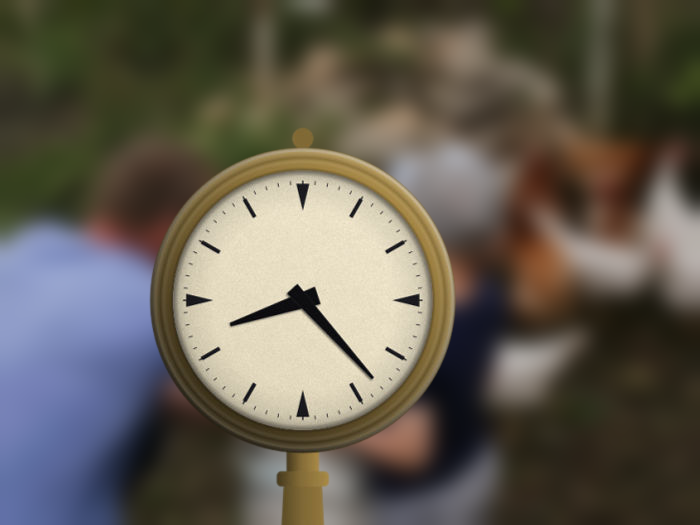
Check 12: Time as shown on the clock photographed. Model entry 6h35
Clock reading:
8h23
